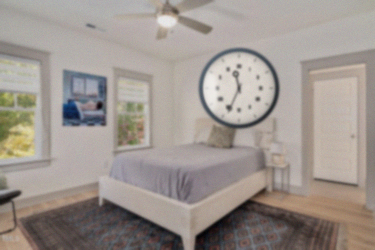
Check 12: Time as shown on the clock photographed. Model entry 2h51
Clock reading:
11h34
